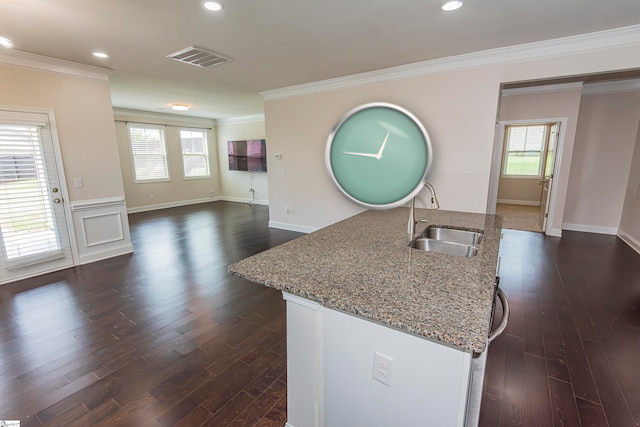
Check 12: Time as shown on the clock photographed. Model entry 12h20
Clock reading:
12h46
